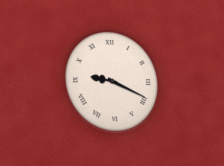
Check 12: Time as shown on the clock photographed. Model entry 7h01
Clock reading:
9h19
